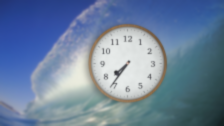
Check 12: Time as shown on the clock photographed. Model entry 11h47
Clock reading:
7h36
